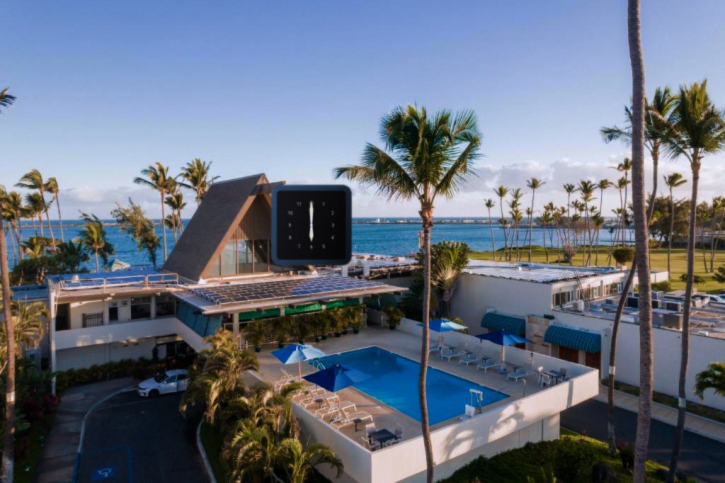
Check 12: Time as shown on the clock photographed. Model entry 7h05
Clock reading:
6h00
